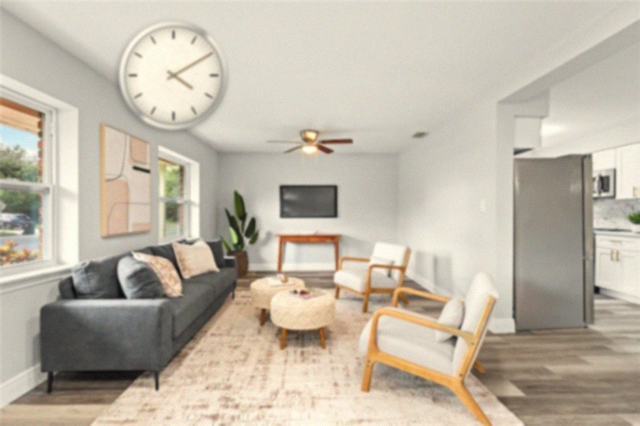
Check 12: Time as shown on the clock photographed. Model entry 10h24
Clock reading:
4h10
